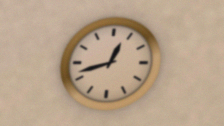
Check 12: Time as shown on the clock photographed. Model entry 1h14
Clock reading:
12h42
